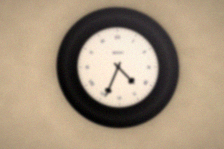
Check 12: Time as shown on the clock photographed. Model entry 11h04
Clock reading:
4h34
